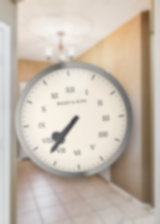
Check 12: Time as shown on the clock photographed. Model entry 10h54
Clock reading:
7h37
